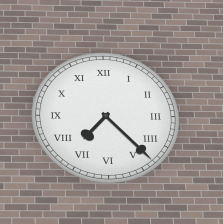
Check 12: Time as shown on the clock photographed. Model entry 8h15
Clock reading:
7h23
